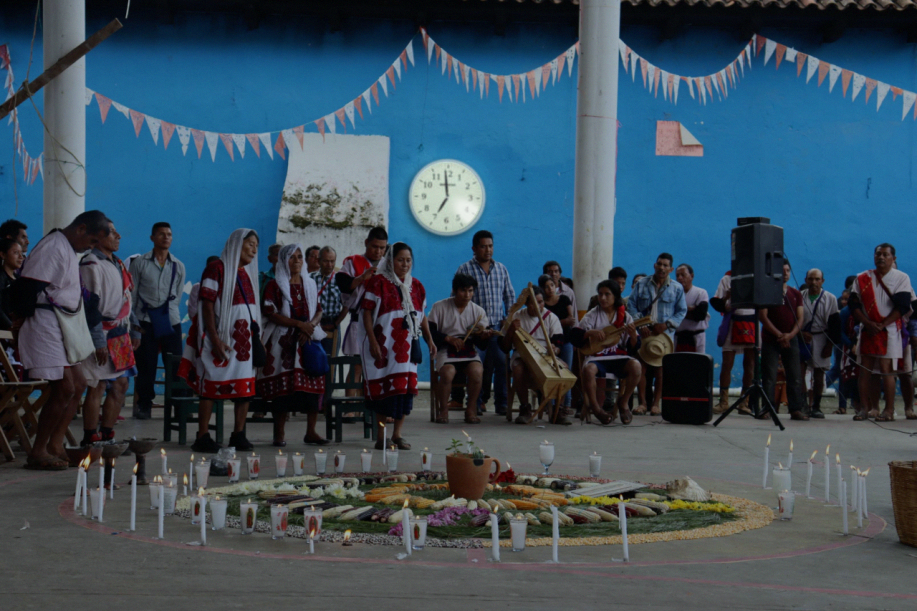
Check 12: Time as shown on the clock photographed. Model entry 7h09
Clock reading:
6h59
